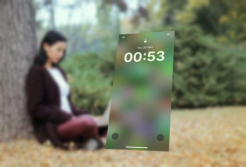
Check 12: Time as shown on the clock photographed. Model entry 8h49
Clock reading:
0h53
